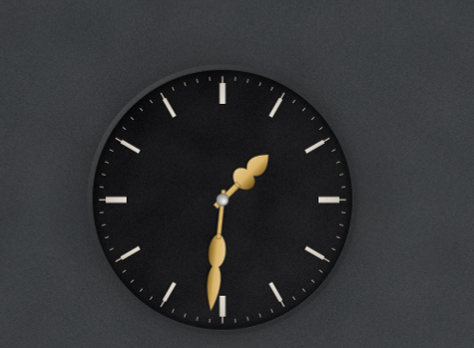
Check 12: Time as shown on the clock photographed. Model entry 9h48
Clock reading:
1h31
